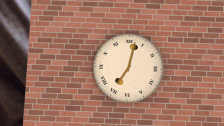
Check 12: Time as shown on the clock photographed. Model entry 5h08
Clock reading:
7h02
